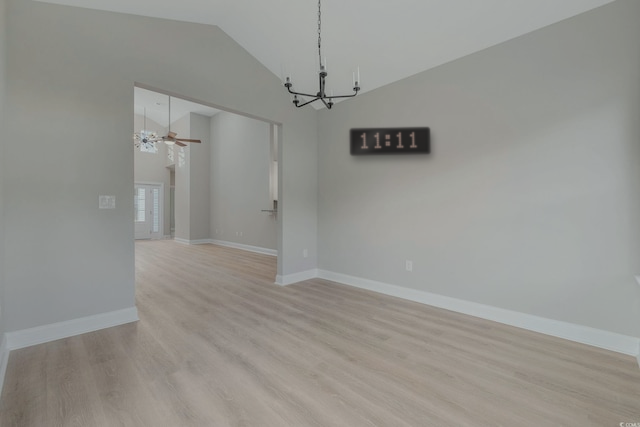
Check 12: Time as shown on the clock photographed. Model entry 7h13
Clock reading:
11h11
